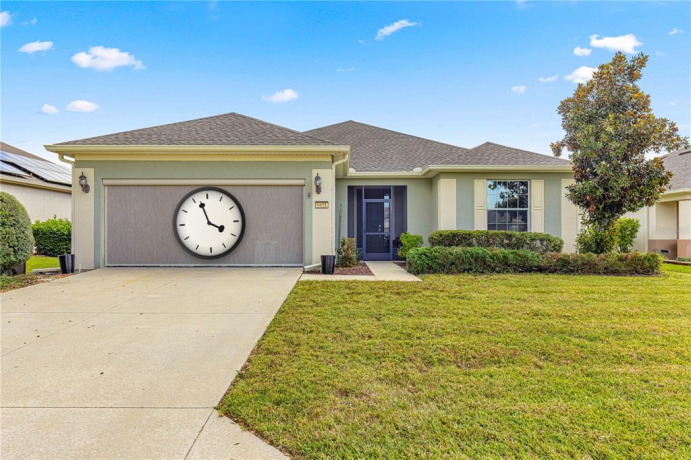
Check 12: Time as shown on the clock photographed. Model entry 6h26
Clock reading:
3h57
